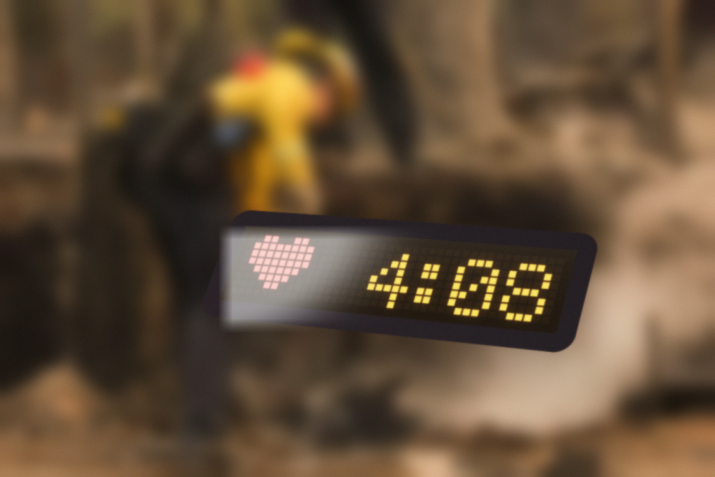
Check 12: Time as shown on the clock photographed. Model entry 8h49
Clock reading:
4h08
